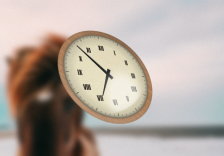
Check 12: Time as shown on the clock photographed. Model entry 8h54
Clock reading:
6h53
